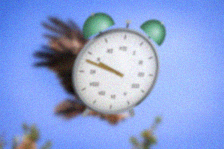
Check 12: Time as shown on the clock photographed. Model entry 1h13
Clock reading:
9h48
